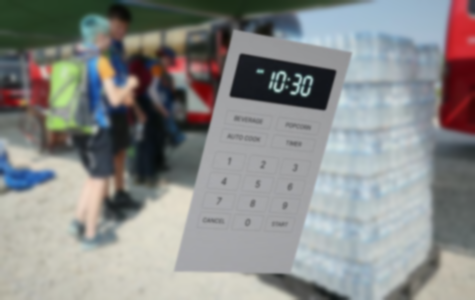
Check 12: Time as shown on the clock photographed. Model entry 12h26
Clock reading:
10h30
